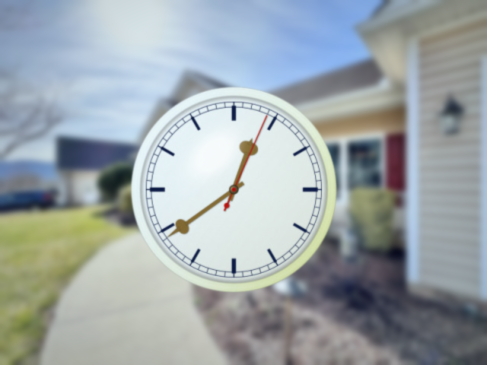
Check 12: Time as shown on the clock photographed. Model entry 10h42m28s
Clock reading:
12h39m04s
